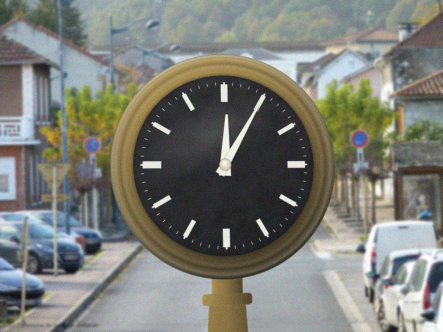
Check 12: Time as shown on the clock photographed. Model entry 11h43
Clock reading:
12h05
